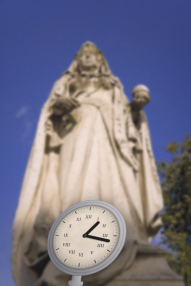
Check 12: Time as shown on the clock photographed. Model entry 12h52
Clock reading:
1h17
